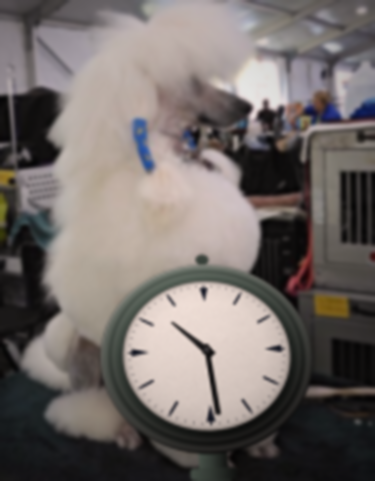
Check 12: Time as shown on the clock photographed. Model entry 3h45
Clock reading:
10h29
